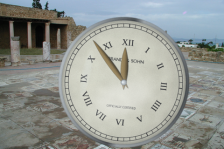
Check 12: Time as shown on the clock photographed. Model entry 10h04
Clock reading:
11h53
